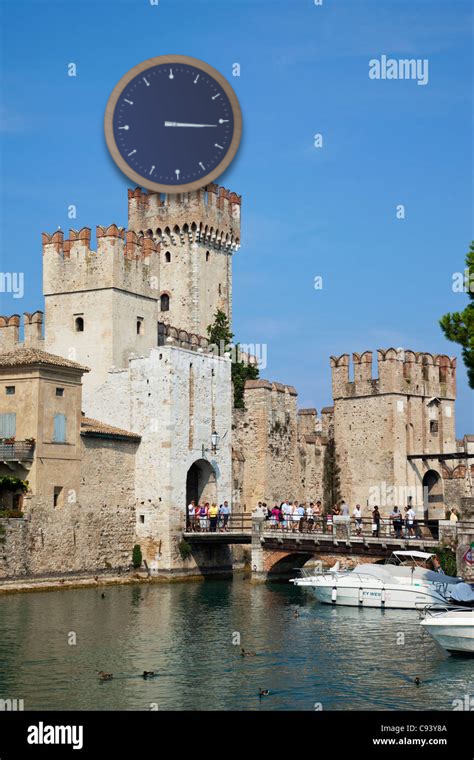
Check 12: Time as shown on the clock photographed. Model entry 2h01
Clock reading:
3h16
